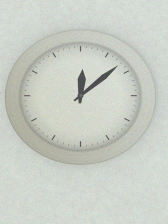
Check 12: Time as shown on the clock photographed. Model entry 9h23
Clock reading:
12h08
